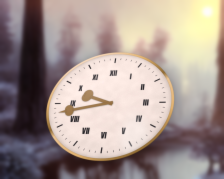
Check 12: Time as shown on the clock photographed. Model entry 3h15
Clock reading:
9h43
